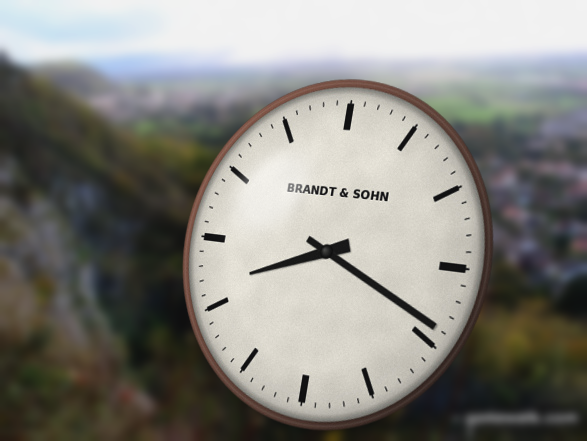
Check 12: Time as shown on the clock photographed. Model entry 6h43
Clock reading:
8h19
